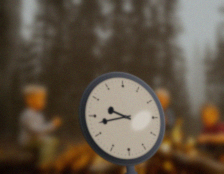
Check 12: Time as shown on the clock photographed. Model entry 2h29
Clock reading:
9h43
